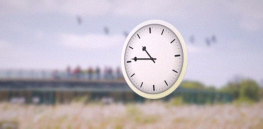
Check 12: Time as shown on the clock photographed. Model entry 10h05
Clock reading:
10h46
